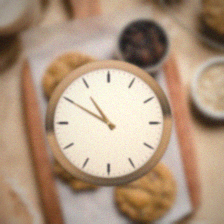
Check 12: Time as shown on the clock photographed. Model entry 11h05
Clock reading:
10h50
